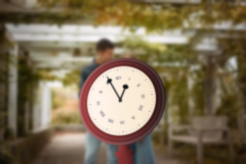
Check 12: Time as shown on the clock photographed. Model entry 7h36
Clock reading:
12h56
